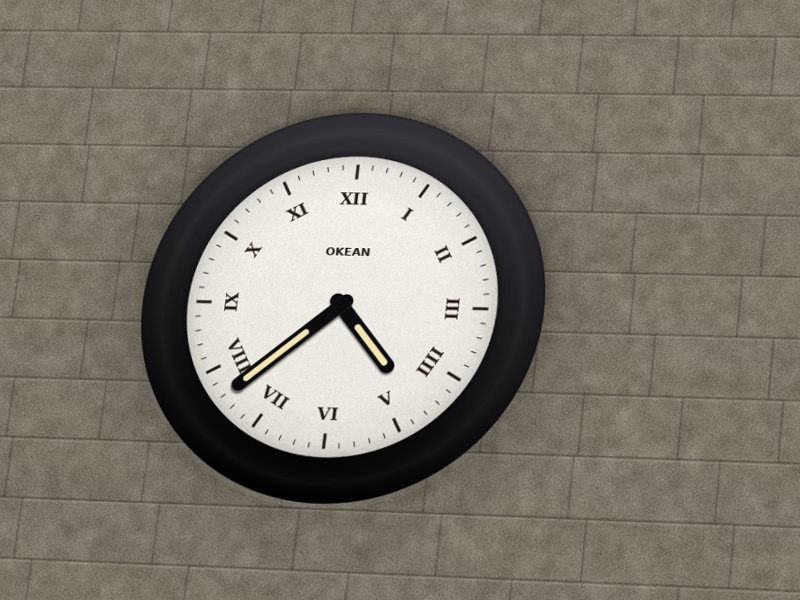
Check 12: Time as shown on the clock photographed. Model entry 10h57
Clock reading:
4h38
